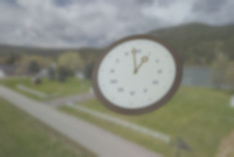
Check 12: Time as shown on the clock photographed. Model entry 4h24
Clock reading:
12h58
